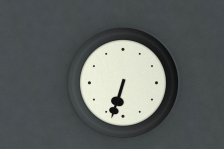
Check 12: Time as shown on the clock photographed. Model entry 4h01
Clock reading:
6h33
